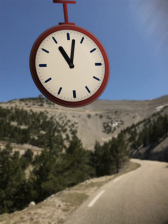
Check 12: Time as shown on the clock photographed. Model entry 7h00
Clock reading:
11h02
